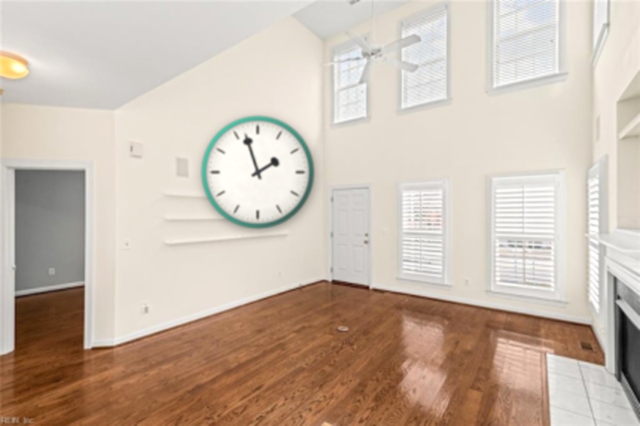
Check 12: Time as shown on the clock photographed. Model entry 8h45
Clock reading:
1h57
